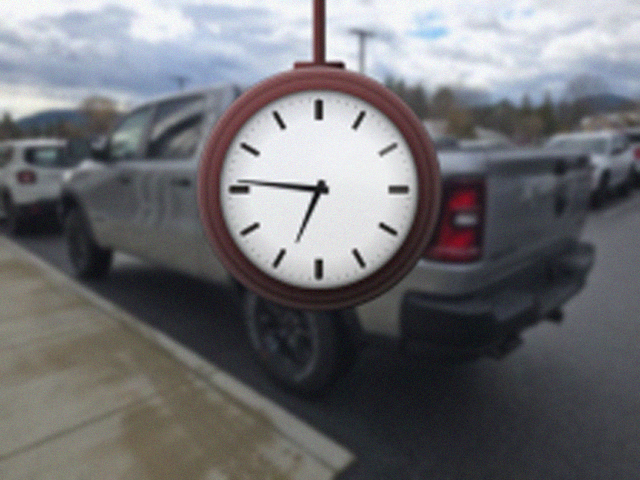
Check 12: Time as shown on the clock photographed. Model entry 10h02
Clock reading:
6h46
